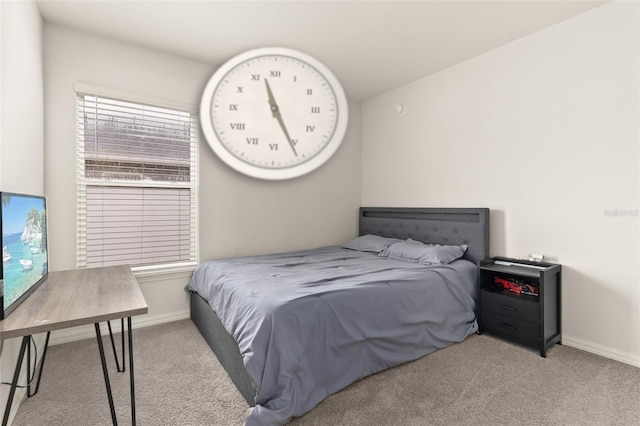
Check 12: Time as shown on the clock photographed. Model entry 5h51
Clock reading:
11h26
